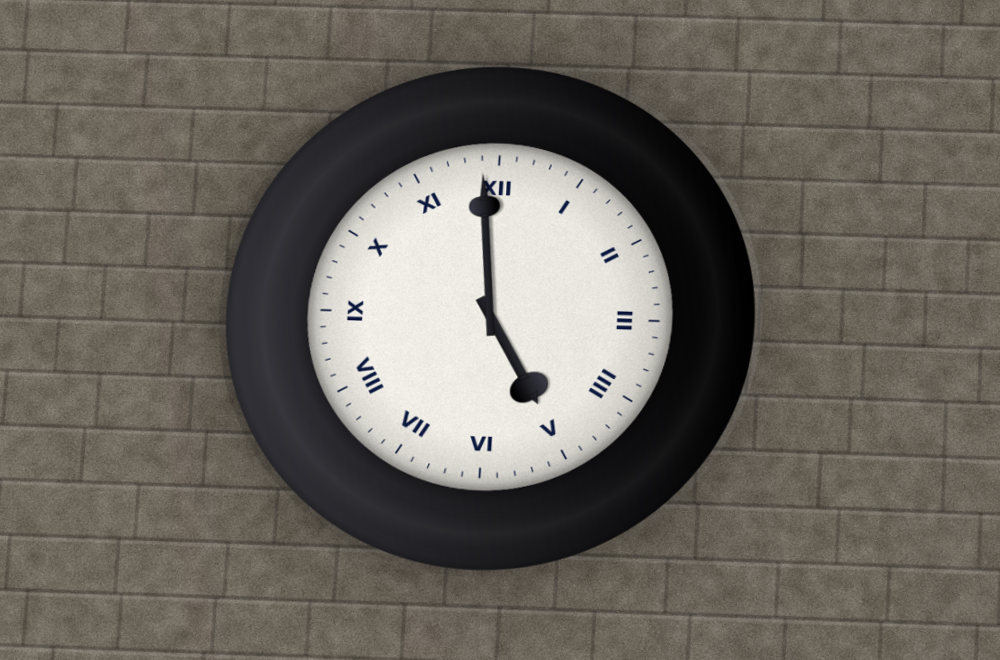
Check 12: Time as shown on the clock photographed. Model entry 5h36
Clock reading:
4h59
